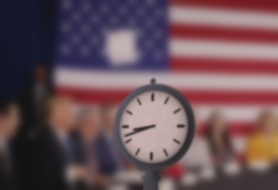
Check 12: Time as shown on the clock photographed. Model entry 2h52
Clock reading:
8h42
